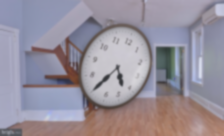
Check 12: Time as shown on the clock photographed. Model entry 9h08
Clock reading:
4h35
